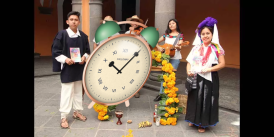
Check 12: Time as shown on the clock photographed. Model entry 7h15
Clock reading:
10h06
